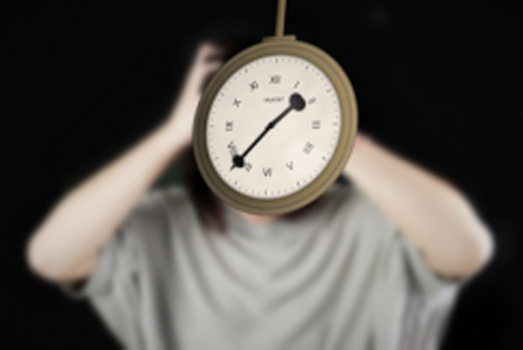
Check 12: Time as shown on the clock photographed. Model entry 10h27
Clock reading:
1h37
